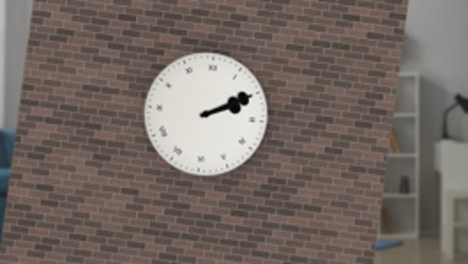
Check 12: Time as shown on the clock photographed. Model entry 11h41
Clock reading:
2h10
